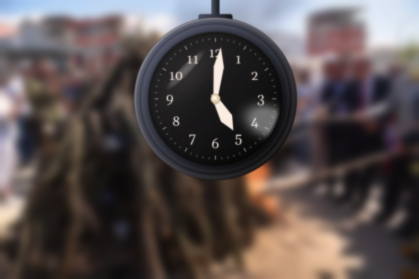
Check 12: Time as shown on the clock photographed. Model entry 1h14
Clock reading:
5h01
